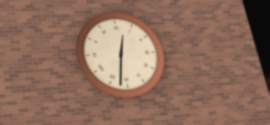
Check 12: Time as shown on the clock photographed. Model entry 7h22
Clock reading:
12h32
